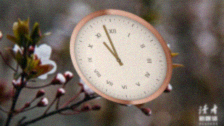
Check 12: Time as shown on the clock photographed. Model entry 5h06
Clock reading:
10h58
